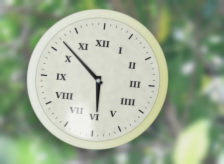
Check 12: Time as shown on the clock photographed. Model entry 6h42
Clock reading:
5h52
